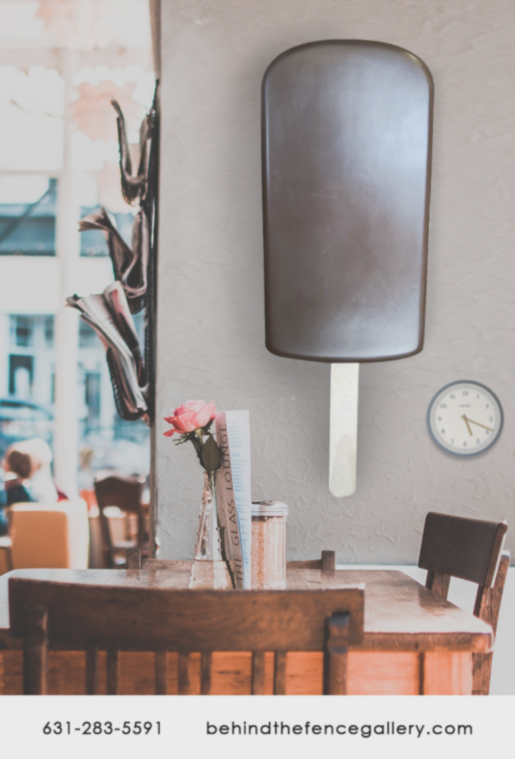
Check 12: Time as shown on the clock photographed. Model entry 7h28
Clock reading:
5h19
